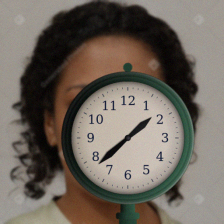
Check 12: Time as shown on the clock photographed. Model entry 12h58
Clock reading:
1h38
